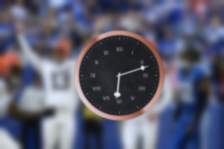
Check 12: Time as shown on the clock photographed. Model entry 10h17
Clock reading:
6h12
